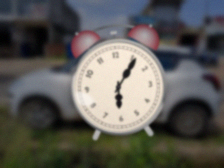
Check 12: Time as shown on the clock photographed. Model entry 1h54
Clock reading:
6h06
